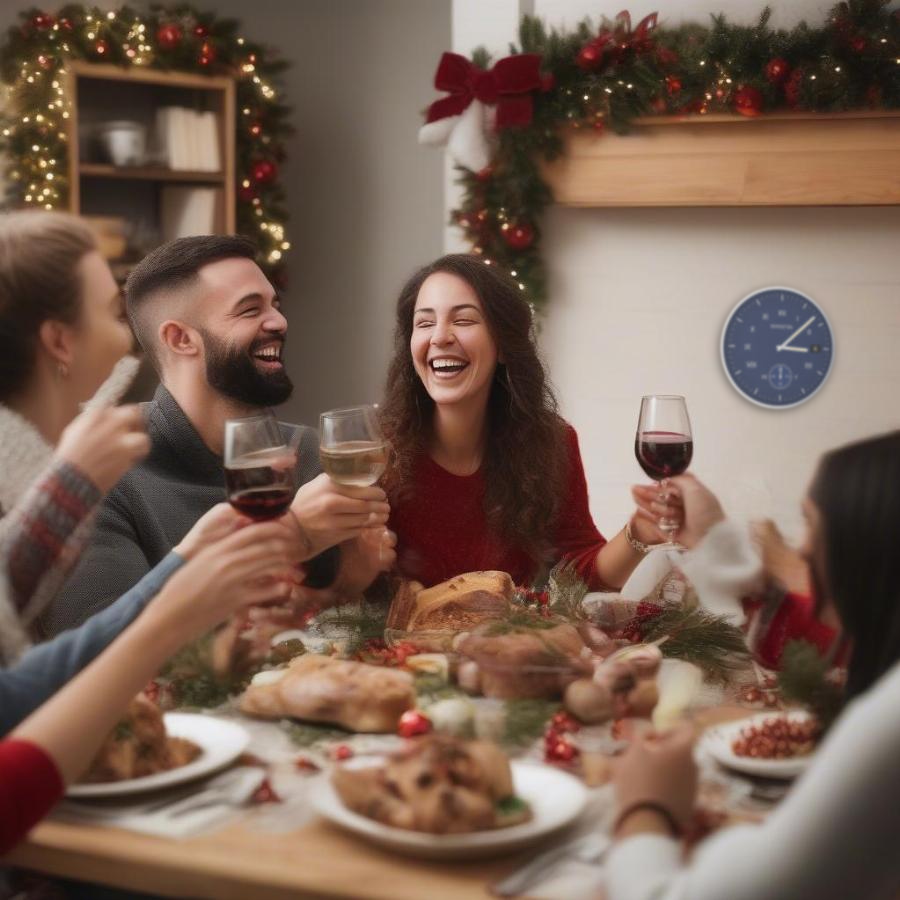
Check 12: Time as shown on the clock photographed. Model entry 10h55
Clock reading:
3h08
